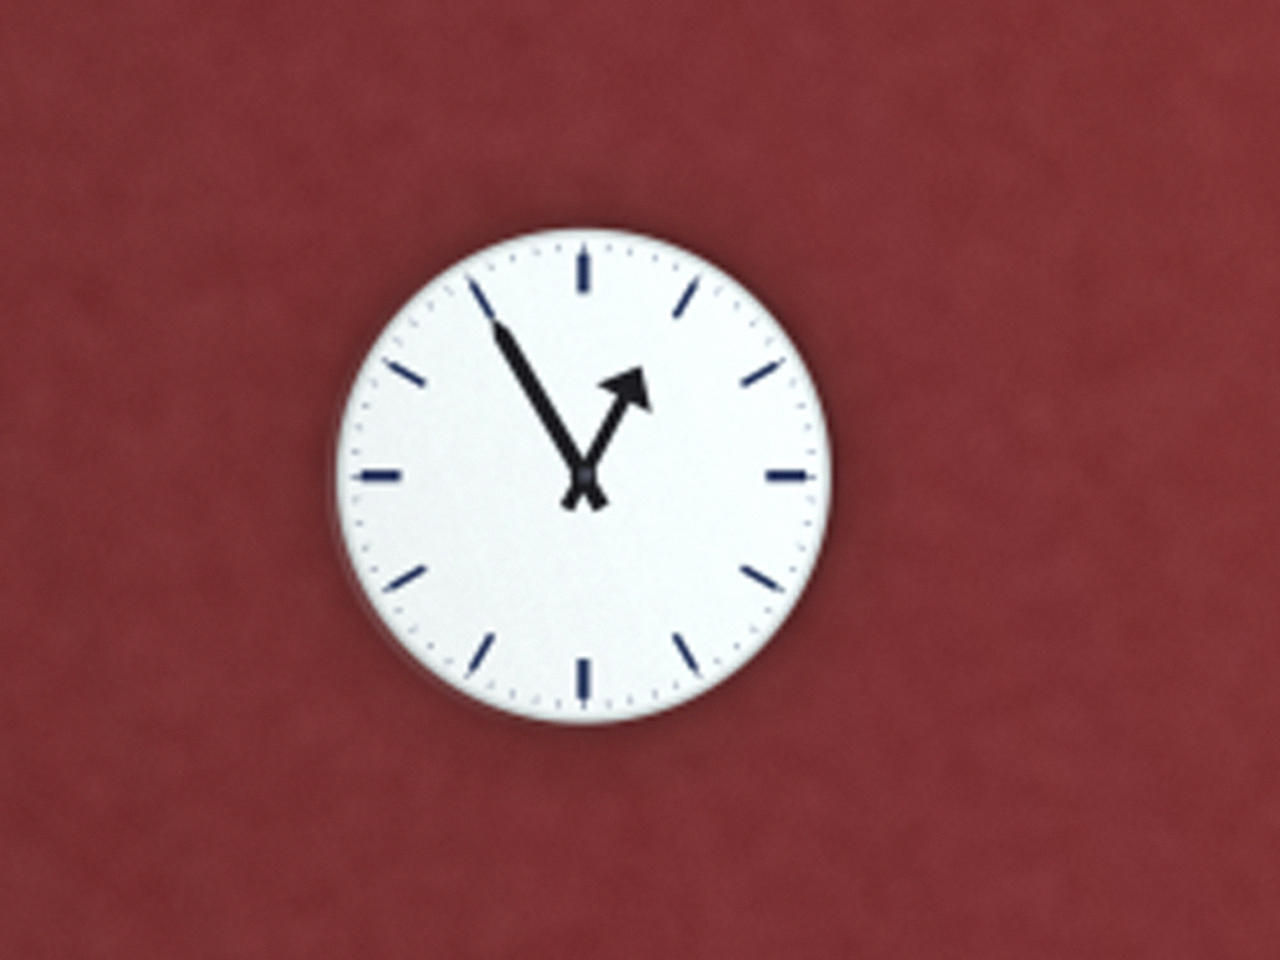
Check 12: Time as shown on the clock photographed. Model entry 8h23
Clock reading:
12h55
